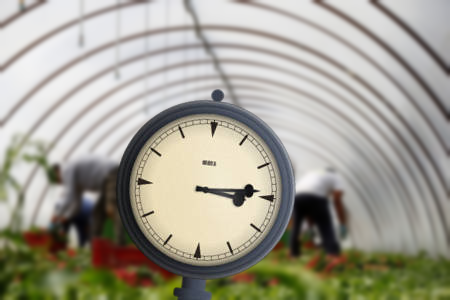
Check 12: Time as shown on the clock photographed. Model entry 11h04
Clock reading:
3h14
